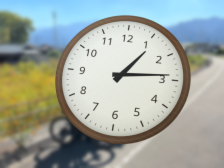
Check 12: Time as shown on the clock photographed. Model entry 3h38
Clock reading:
1h14
